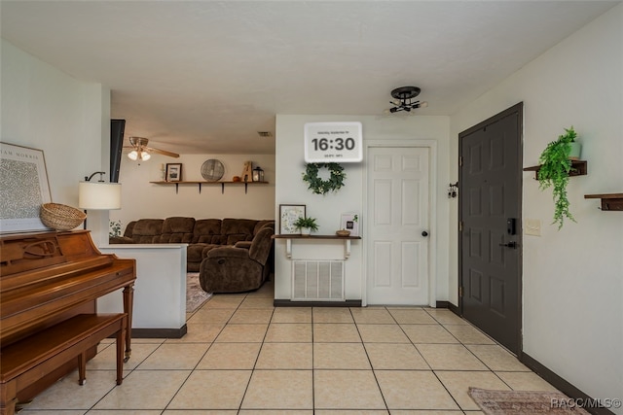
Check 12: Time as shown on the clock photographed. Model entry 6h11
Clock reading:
16h30
